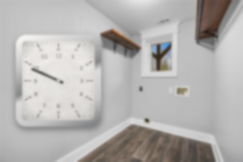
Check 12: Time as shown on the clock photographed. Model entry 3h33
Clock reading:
9h49
